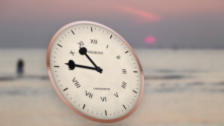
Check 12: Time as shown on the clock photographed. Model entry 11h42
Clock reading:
10h46
